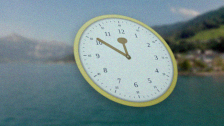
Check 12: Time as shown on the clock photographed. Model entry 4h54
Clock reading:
11h51
